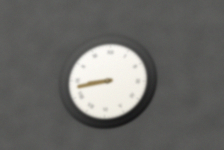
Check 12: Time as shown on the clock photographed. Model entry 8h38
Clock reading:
8h43
